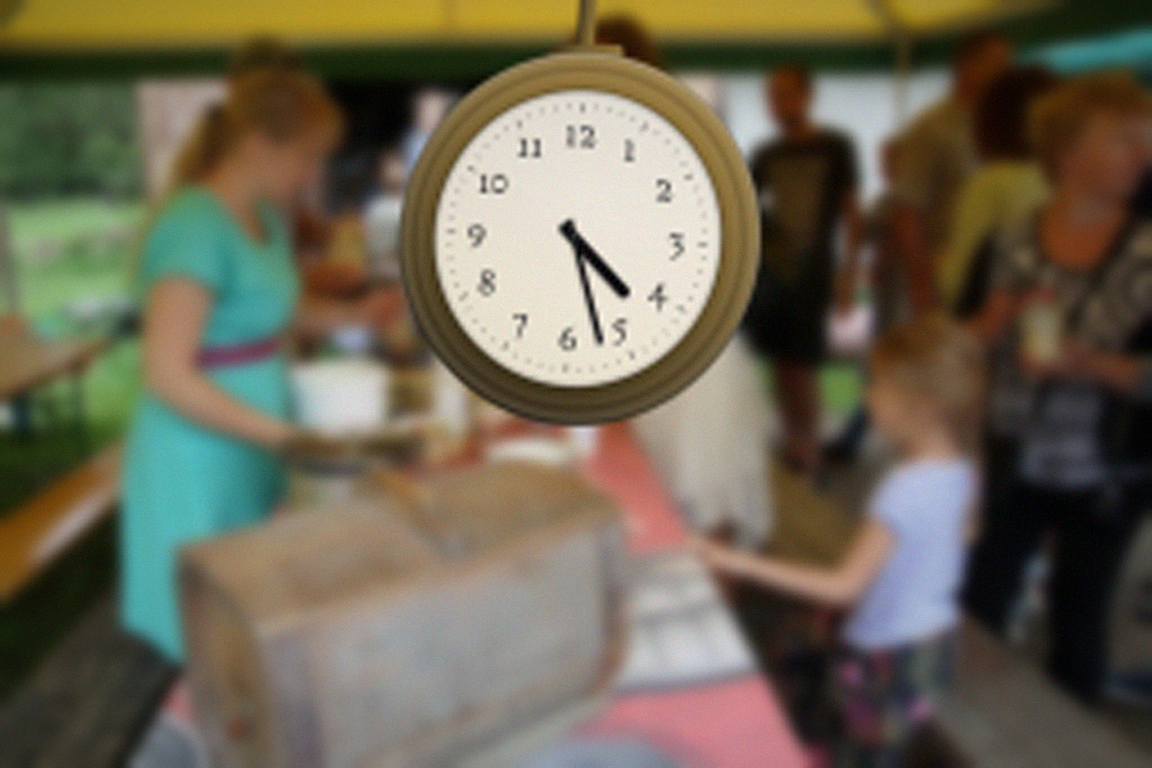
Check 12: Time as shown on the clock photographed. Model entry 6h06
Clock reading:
4h27
